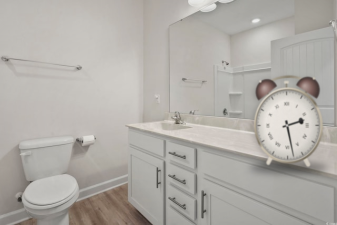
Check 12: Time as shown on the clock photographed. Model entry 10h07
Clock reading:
2h28
